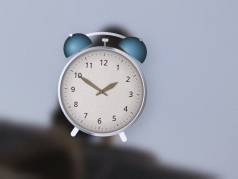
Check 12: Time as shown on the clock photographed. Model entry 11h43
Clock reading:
1h50
